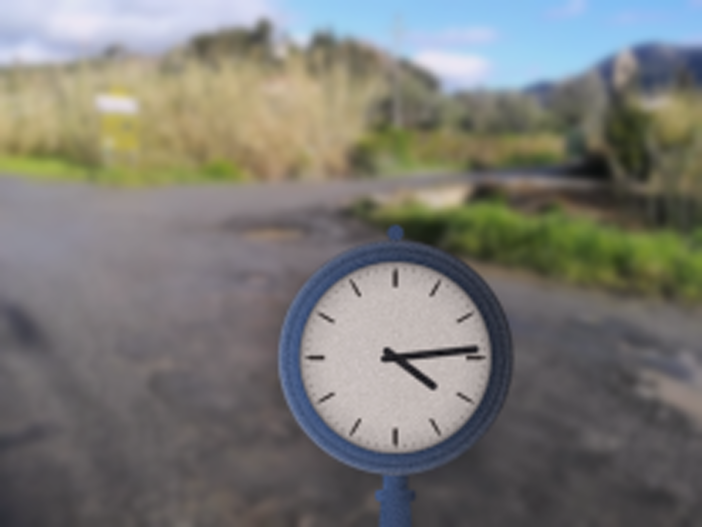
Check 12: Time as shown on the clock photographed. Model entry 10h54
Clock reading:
4h14
